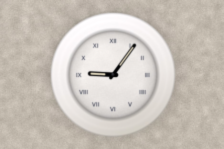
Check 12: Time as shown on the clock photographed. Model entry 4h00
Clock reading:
9h06
